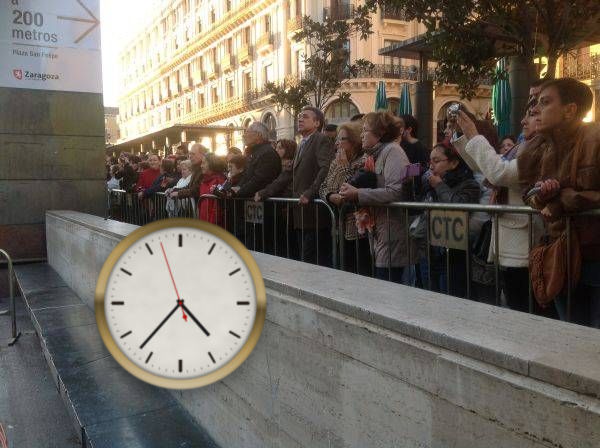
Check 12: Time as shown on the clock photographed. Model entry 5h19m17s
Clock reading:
4h36m57s
